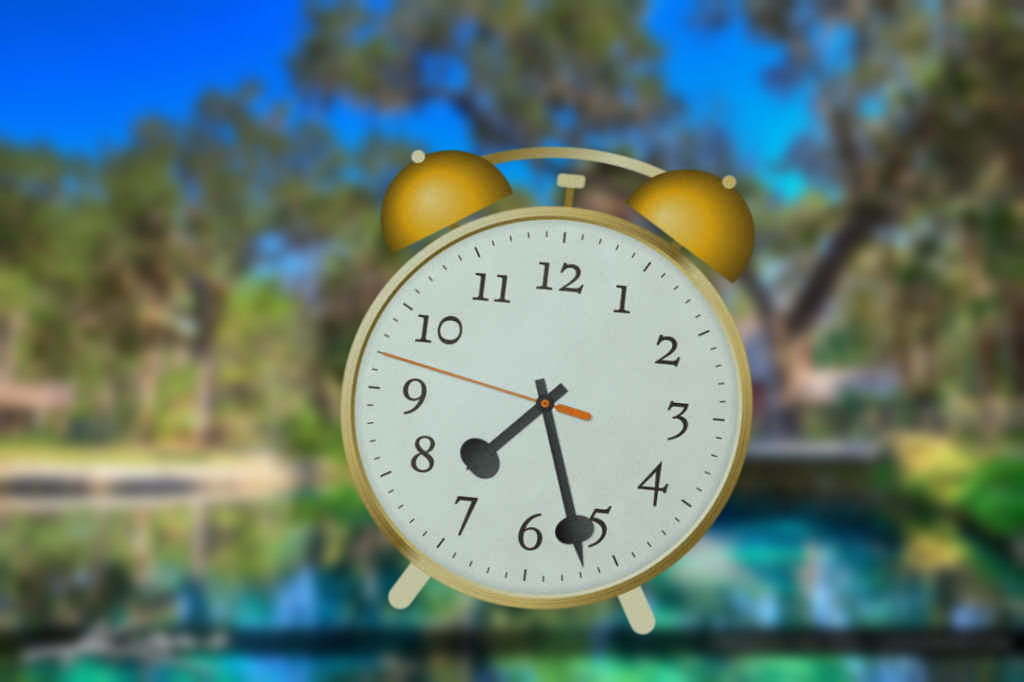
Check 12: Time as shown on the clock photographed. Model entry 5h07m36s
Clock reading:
7h26m47s
